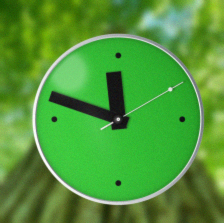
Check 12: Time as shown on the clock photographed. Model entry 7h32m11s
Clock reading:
11h48m10s
